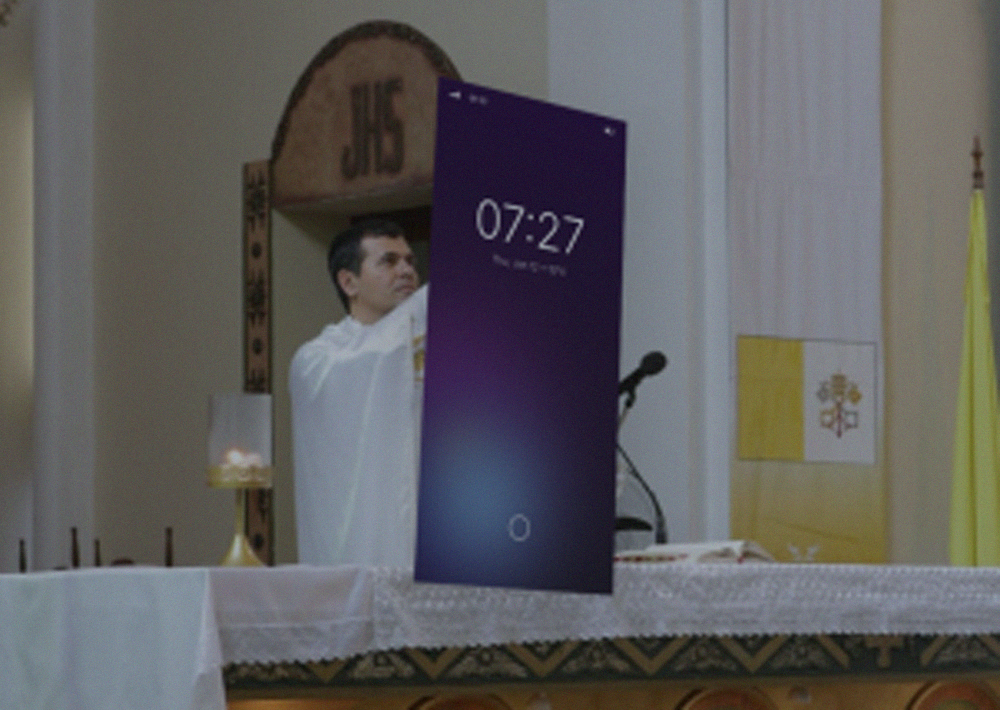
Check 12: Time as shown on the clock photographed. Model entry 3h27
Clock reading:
7h27
